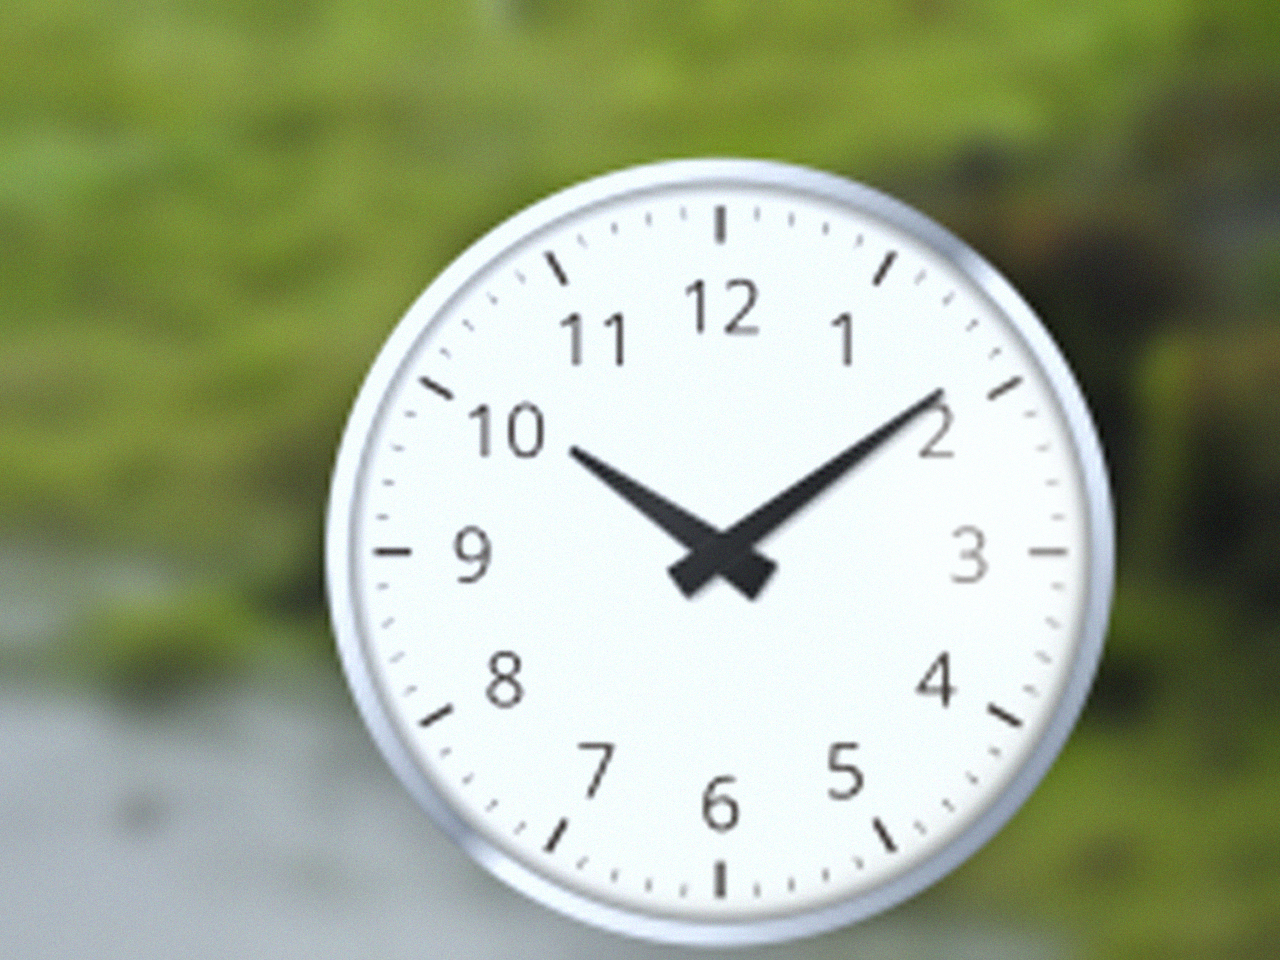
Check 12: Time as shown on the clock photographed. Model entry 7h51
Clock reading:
10h09
